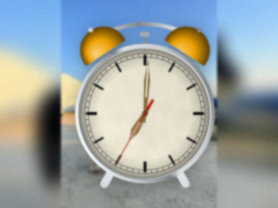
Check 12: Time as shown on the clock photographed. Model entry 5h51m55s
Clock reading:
7h00m35s
